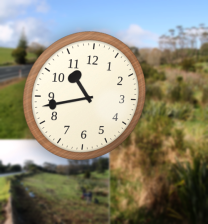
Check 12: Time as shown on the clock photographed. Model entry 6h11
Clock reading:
10h43
